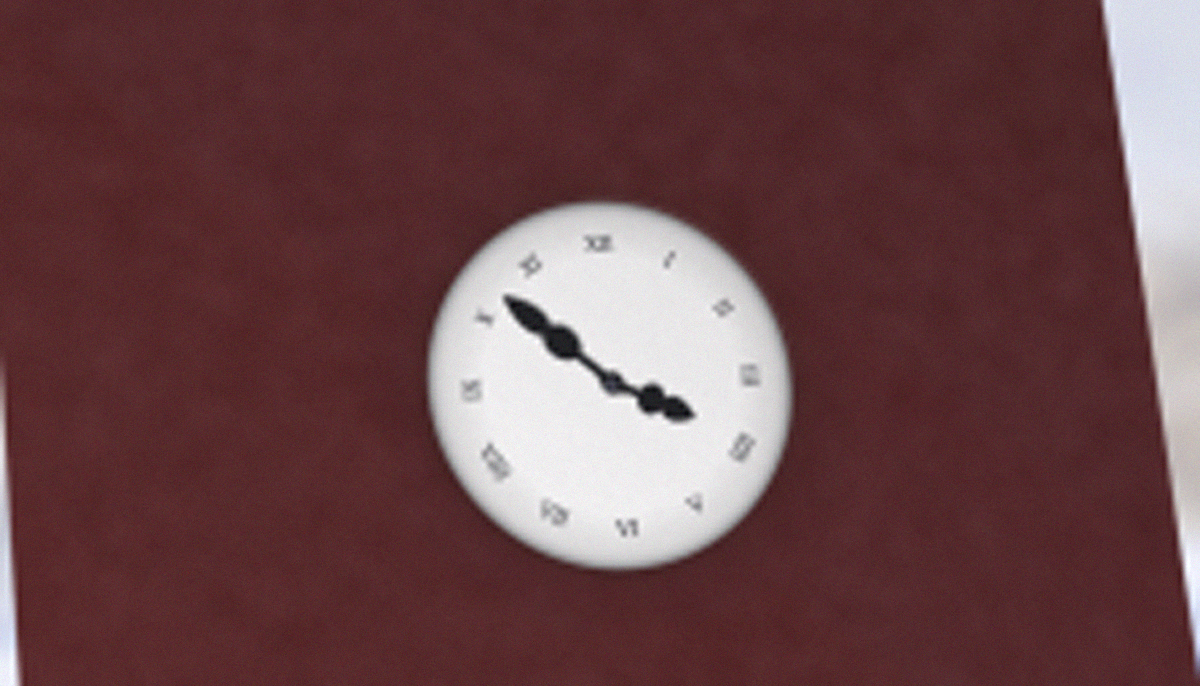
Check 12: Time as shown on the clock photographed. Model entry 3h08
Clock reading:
3h52
